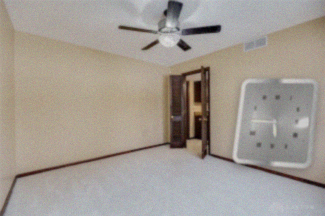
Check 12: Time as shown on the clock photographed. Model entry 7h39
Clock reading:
5h45
